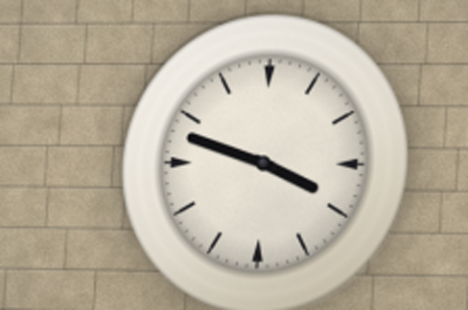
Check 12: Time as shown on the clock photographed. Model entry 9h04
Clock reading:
3h48
